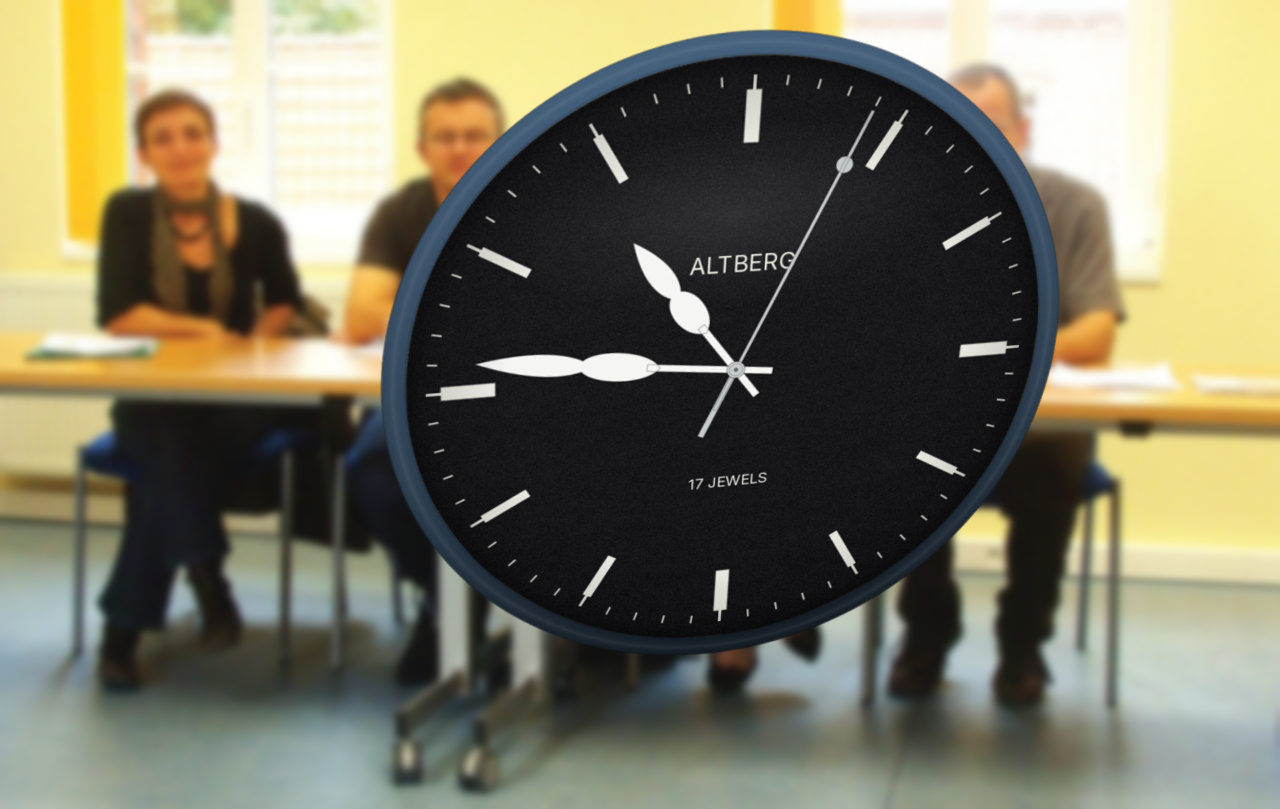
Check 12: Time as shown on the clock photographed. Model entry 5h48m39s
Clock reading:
10h46m04s
